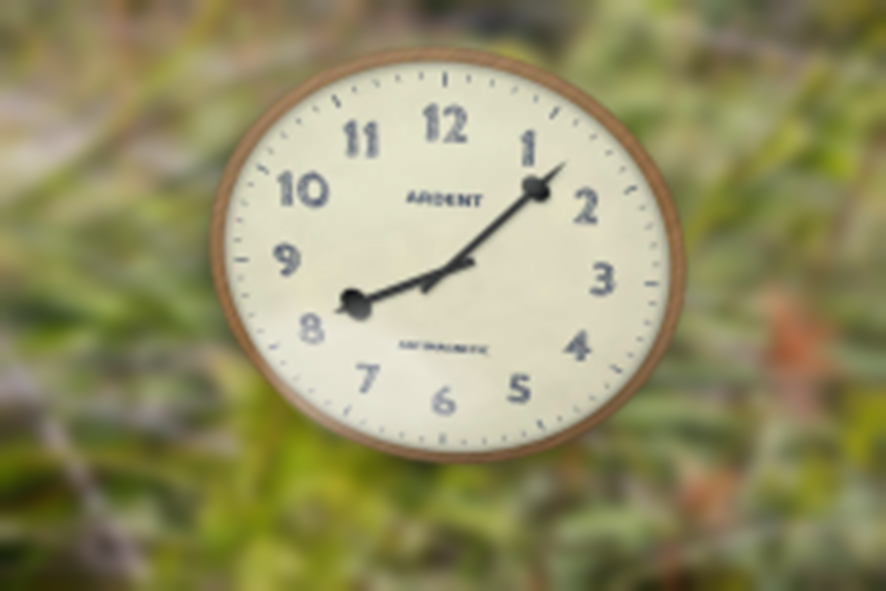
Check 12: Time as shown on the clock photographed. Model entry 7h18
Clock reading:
8h07
